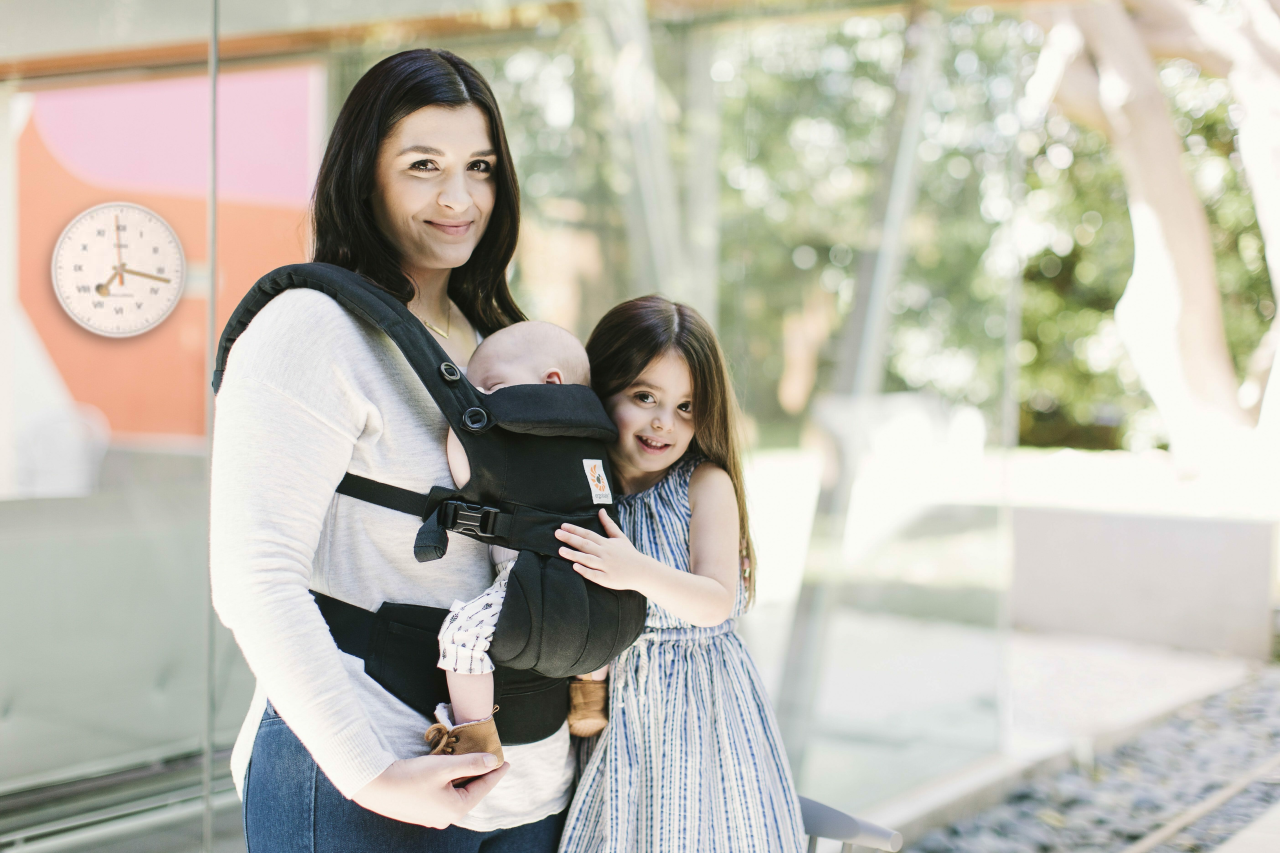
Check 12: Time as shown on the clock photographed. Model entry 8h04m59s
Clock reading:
7h16m59s
